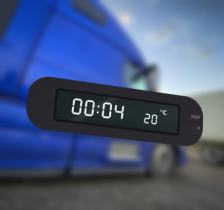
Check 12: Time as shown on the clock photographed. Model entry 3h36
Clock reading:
0h04
